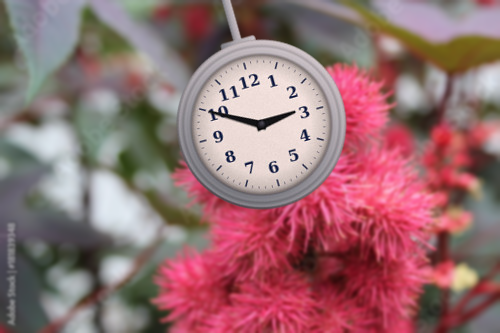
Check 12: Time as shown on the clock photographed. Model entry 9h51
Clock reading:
2h50
